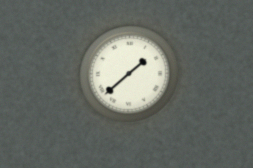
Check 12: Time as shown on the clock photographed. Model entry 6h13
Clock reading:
1h38
